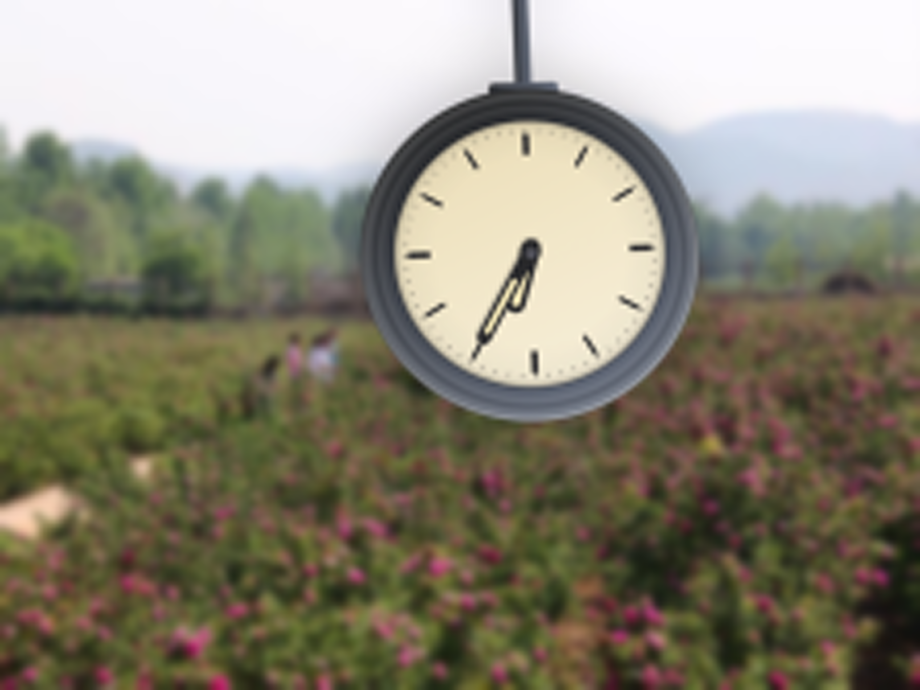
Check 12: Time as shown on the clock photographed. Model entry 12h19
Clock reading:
6h35
